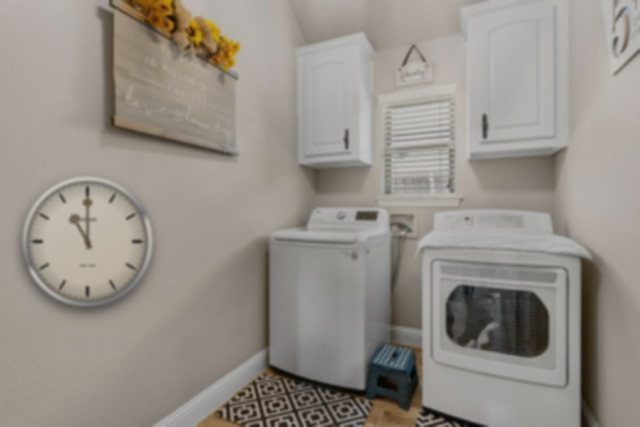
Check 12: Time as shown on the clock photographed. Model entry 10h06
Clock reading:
11h00
